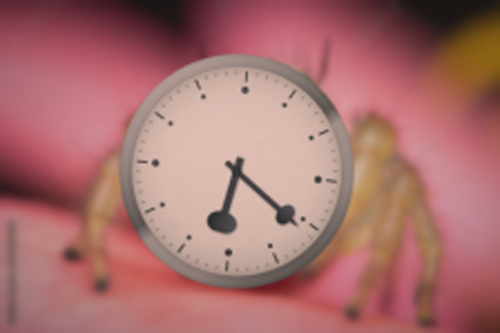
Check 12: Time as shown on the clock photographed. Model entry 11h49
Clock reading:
6h21
